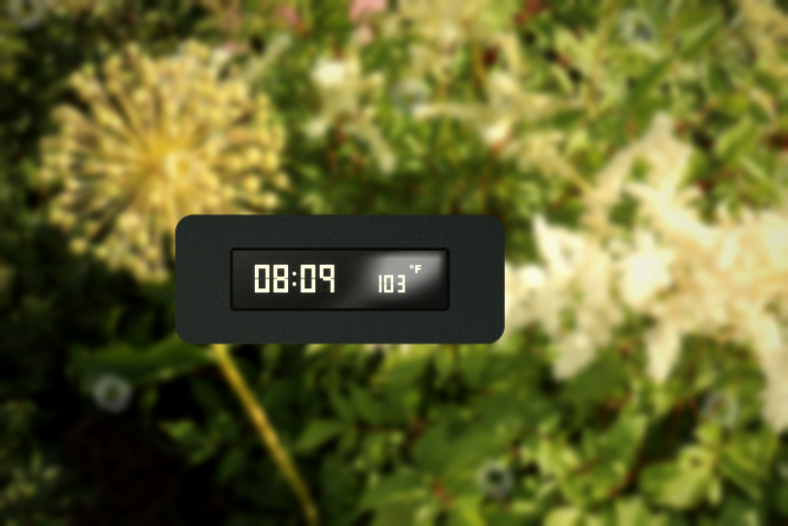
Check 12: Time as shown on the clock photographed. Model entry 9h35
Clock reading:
8h09
